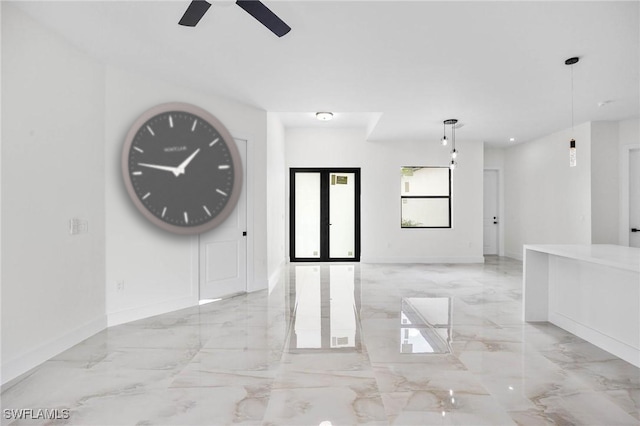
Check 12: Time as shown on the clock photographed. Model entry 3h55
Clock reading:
1h47
